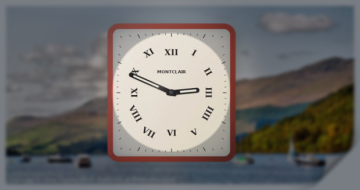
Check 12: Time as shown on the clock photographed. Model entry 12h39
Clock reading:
2h49
